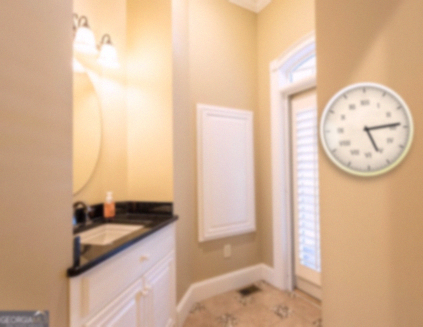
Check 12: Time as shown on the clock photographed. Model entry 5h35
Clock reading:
5h14
